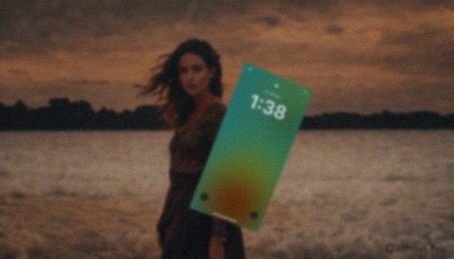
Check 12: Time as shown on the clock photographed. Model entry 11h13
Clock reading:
1h38
